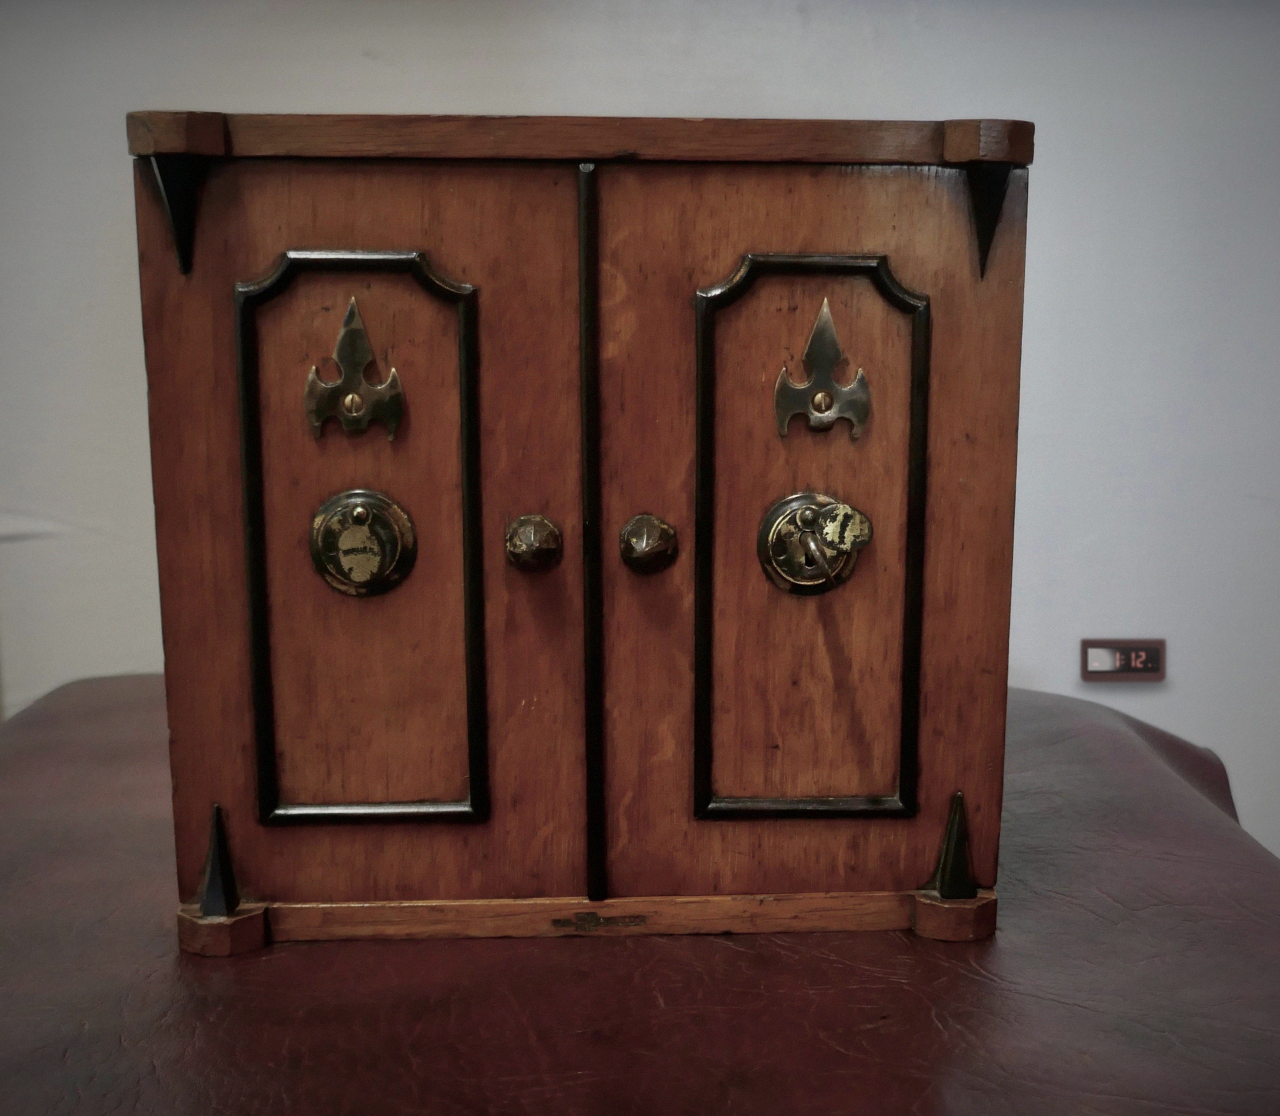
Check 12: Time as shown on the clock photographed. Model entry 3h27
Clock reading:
1h12
